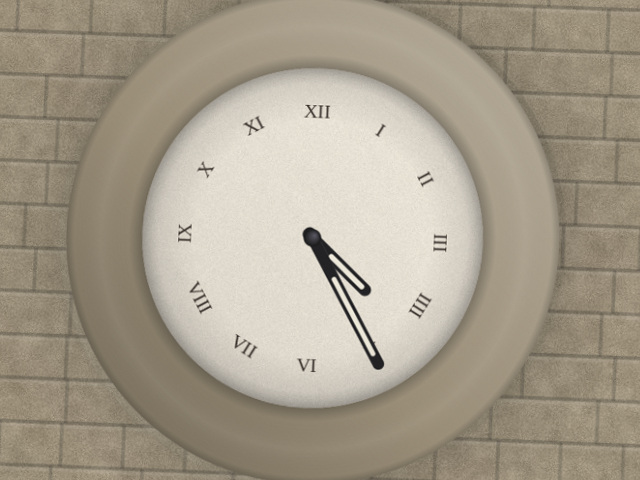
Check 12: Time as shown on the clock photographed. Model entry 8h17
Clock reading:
4h25
